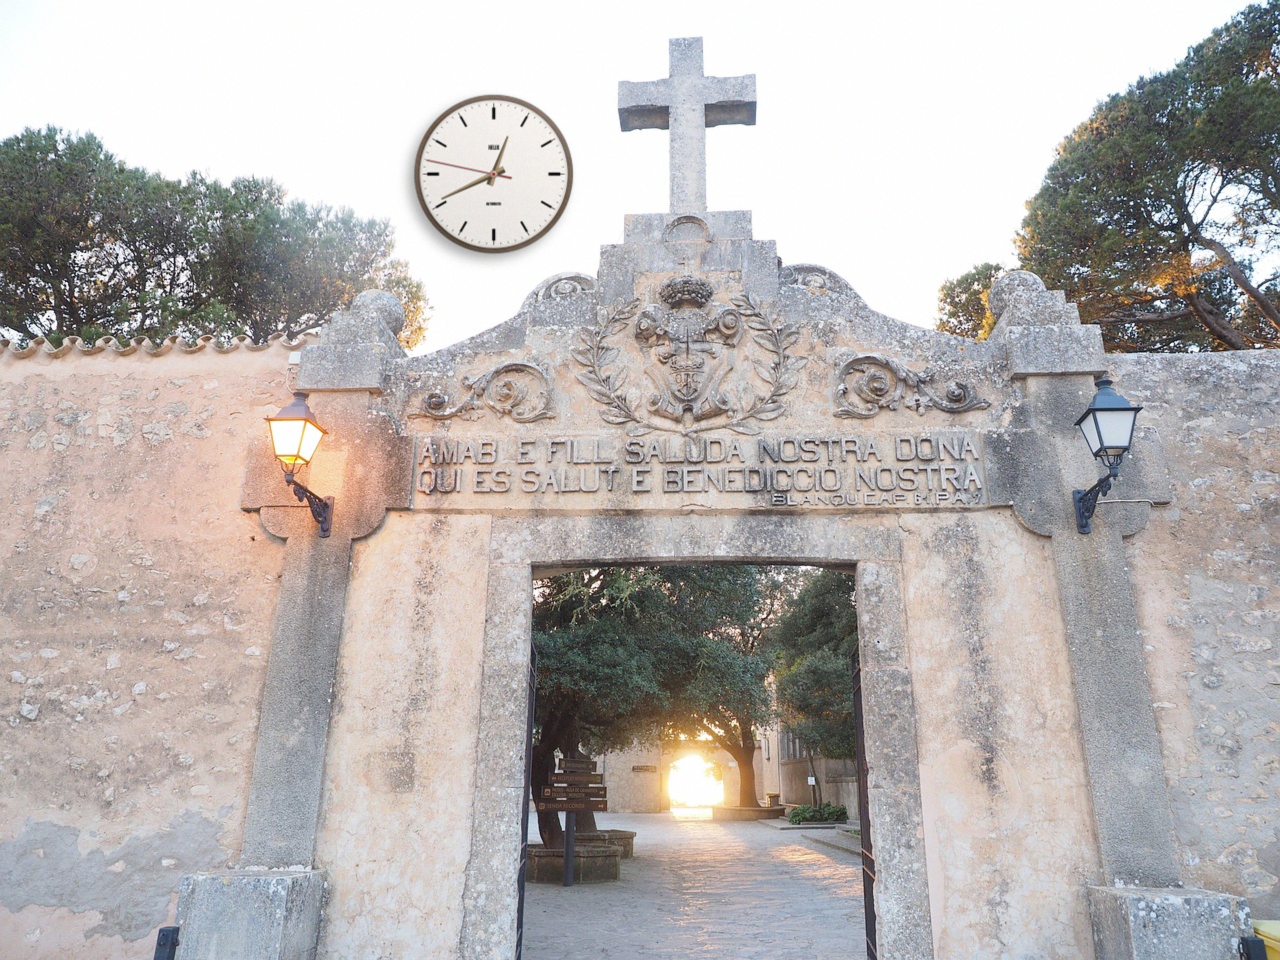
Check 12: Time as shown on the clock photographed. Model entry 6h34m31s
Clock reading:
12h40m47s
